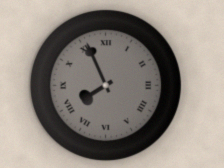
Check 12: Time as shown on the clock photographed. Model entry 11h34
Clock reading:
7h56
